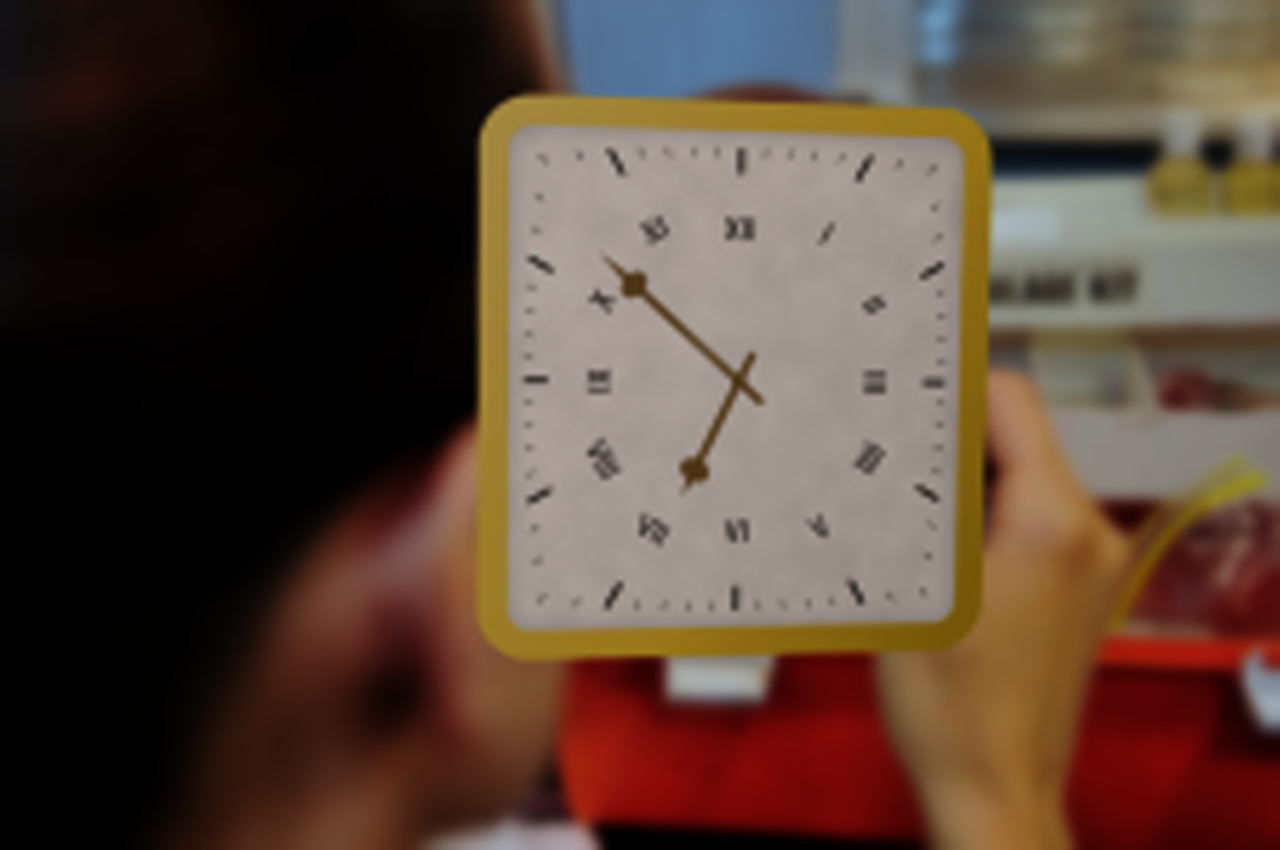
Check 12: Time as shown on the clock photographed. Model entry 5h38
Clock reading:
6h52
